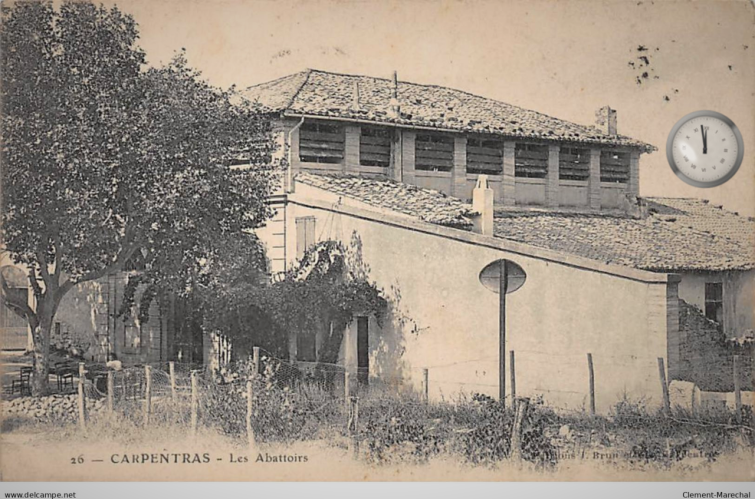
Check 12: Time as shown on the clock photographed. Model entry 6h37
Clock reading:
11h58
